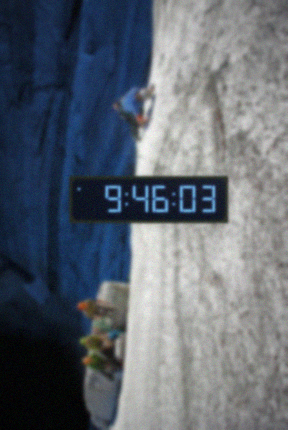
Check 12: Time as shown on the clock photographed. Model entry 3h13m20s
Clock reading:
9h46m03s
